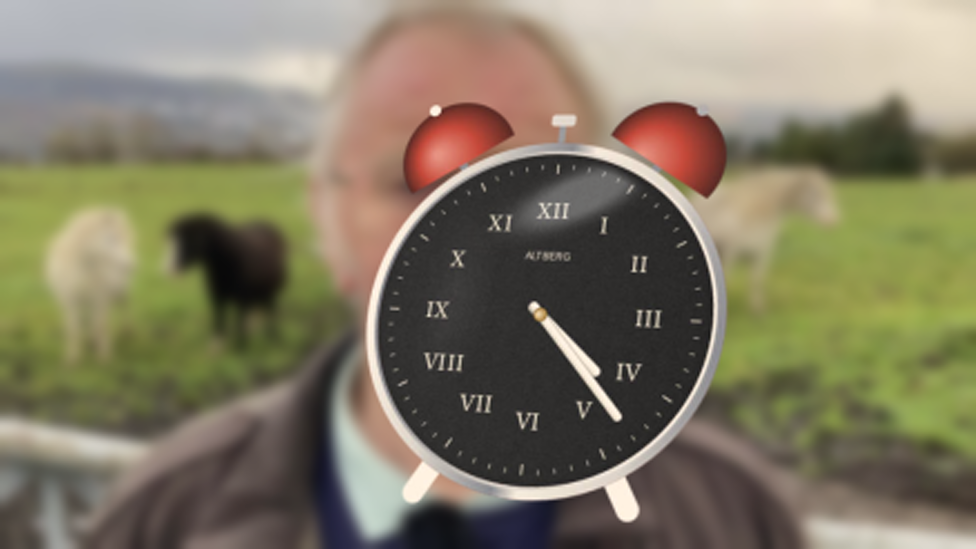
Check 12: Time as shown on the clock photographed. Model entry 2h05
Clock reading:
4h23
